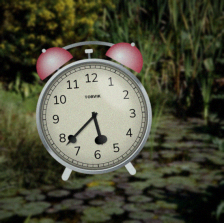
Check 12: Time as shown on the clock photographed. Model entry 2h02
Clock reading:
5h38
